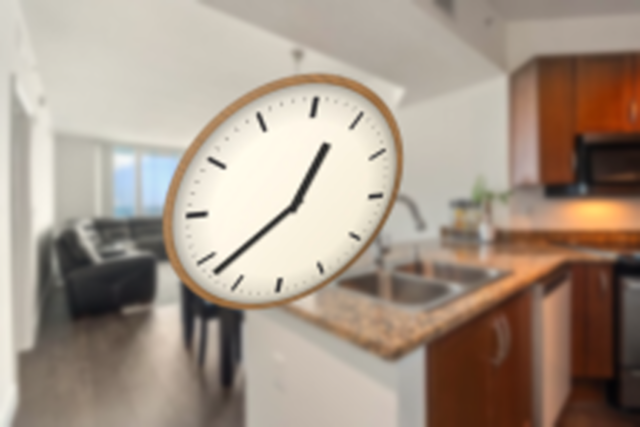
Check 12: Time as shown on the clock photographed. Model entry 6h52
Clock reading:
12h38
